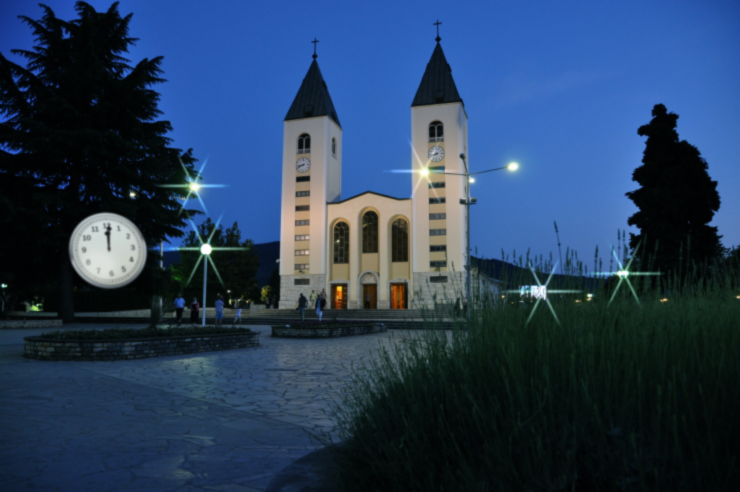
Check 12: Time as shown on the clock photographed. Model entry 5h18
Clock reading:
12h01
